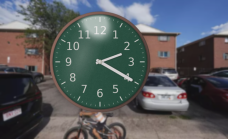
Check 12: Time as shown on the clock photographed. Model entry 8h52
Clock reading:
2h20
